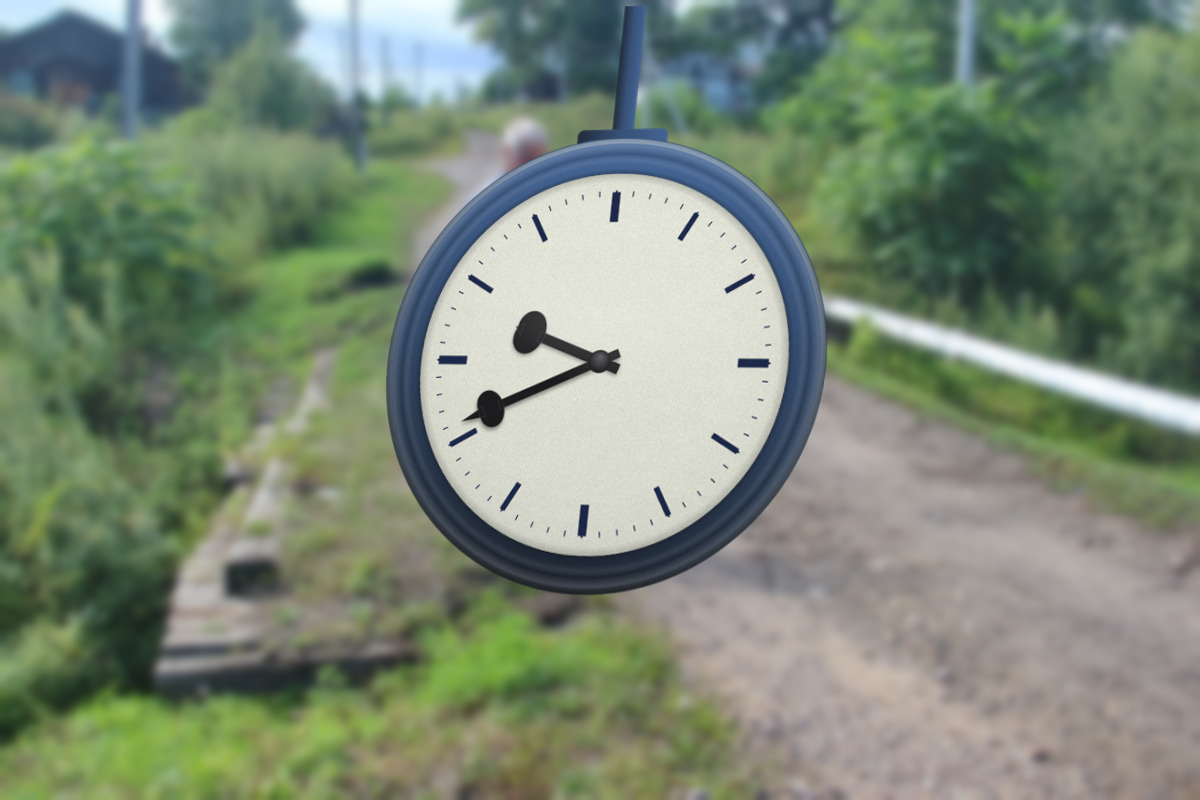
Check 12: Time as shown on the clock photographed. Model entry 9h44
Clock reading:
9h41
